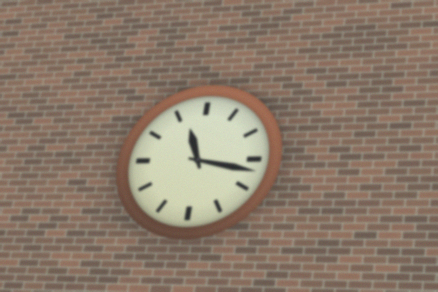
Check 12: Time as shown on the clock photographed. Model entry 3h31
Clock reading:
11h17
